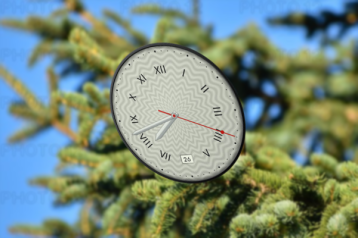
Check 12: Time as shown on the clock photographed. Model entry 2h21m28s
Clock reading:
7h42m19s
